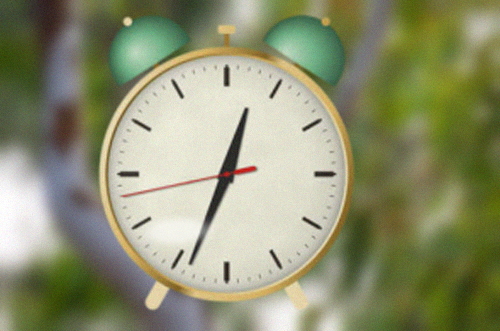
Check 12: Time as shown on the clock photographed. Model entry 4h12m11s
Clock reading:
12h33m43s
